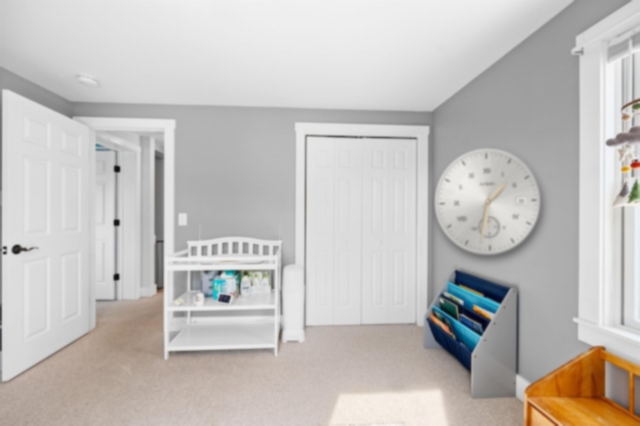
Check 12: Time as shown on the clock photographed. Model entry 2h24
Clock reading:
1h32
